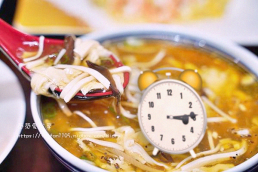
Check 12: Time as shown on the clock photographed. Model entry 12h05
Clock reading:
3h14
